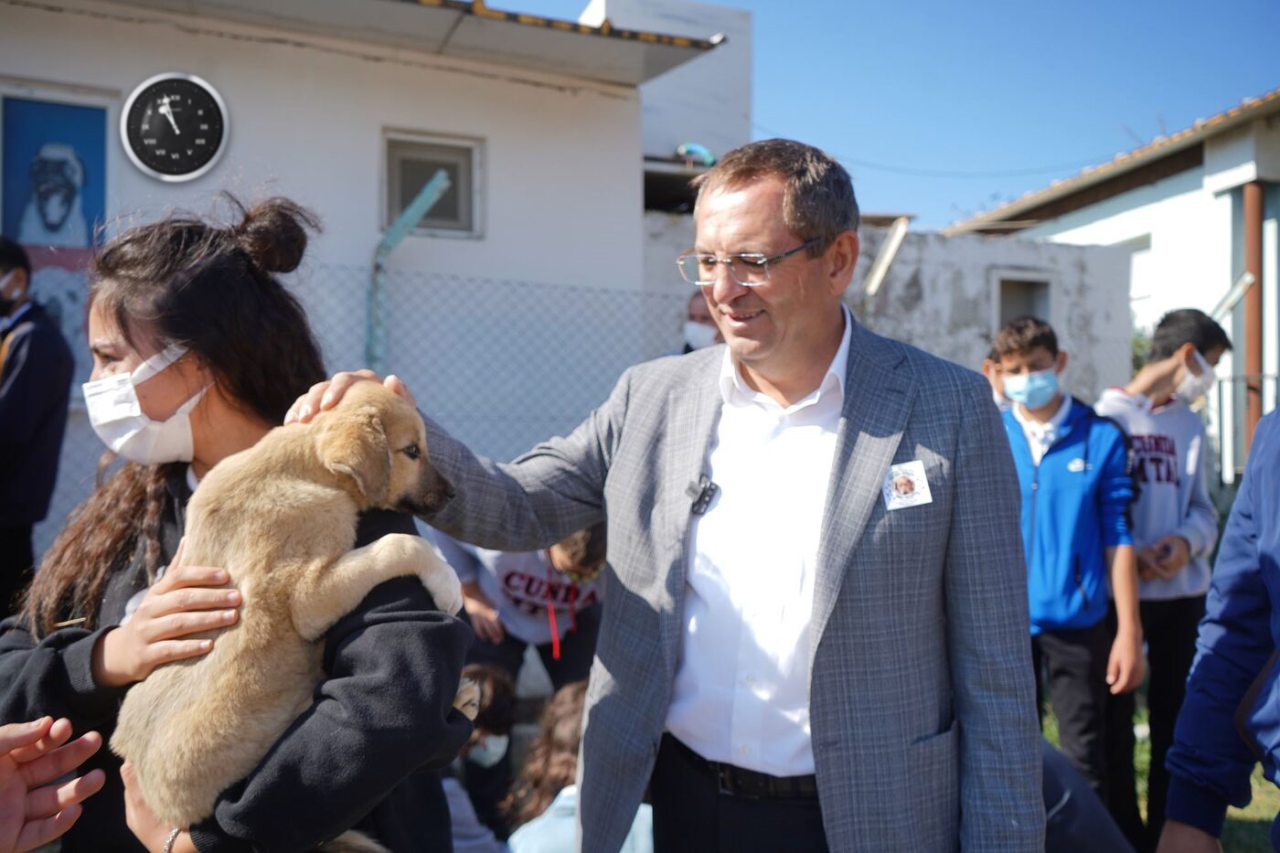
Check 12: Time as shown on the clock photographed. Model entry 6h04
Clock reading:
10h57
